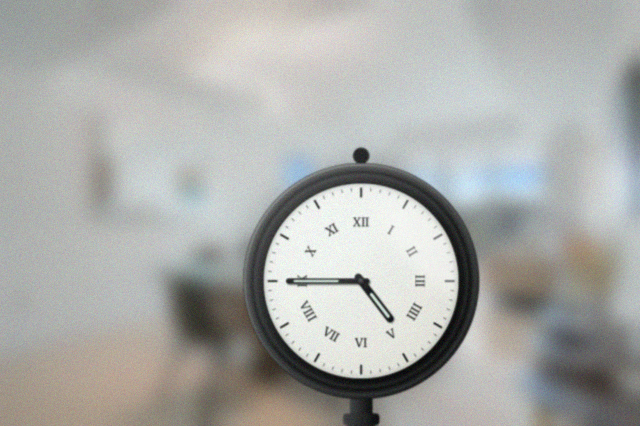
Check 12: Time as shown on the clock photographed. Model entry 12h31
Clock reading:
4h45
